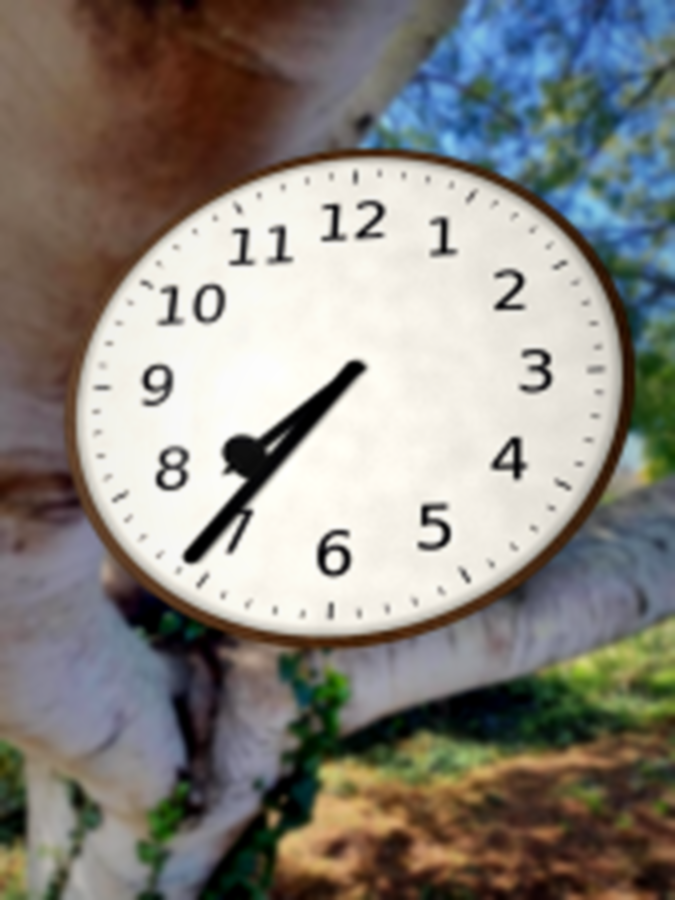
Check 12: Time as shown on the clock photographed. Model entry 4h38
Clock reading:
7h36
